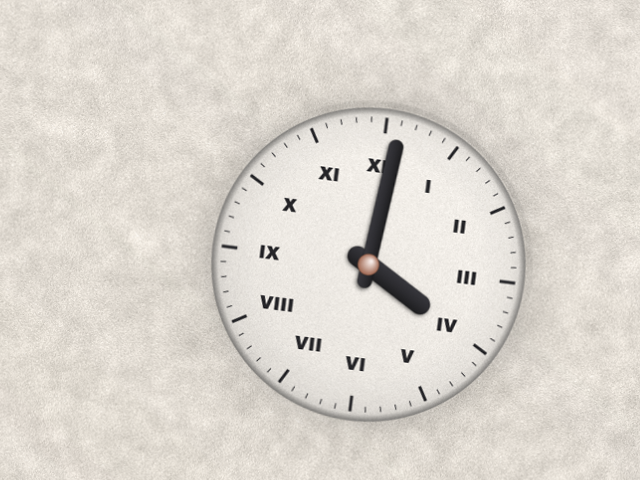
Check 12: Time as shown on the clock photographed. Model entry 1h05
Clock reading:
4h01
